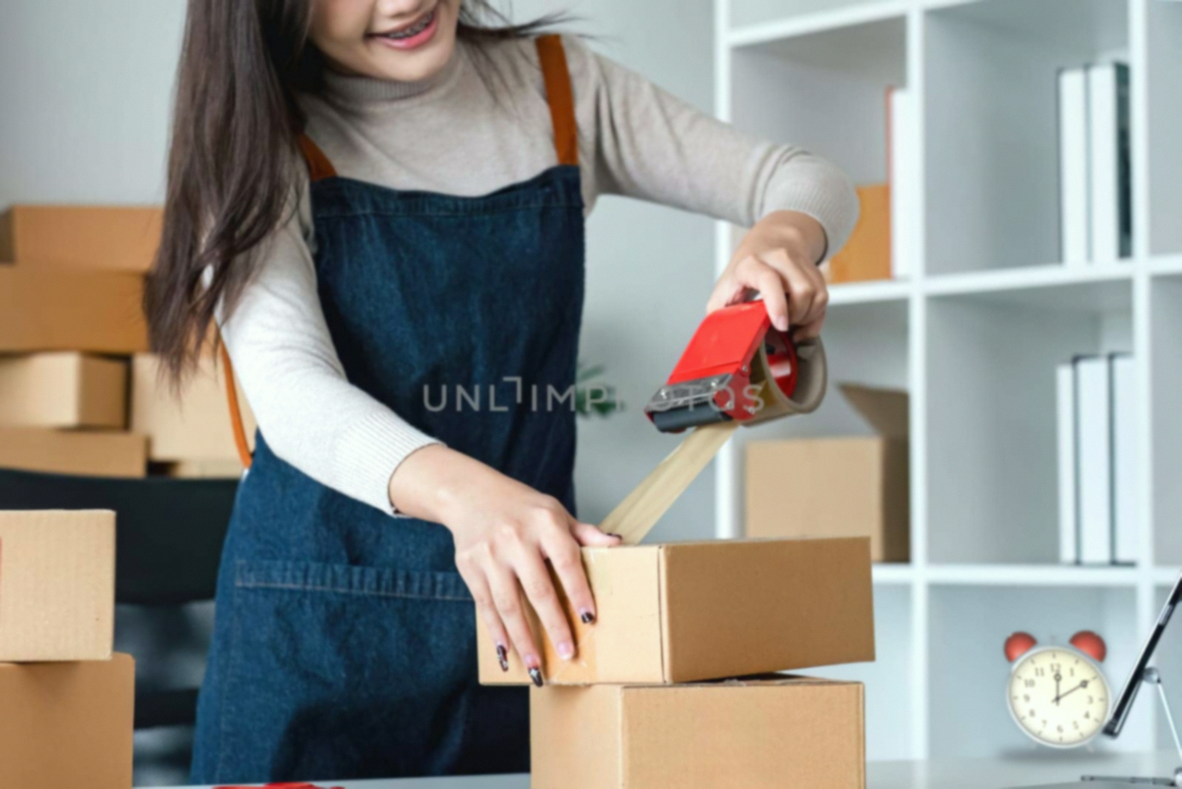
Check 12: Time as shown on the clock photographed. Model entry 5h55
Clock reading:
12h10
